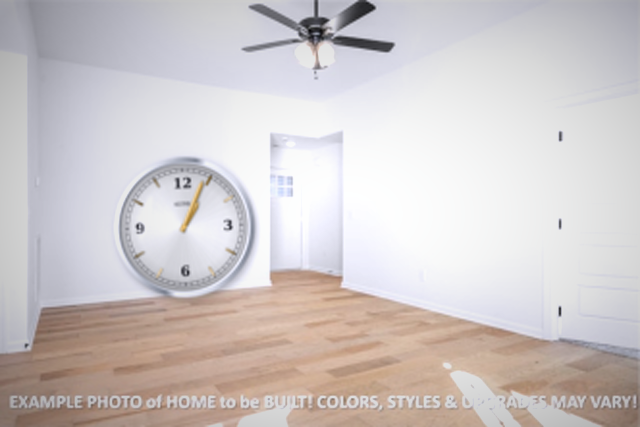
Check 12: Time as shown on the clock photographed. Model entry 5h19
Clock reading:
1h04
